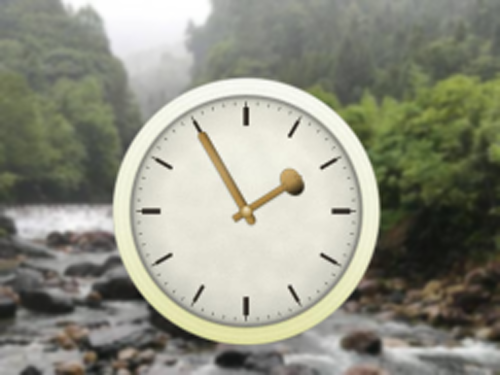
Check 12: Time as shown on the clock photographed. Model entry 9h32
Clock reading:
1h55
